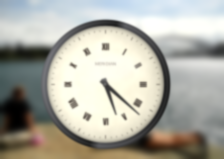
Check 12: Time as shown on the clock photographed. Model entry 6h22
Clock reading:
5h22
